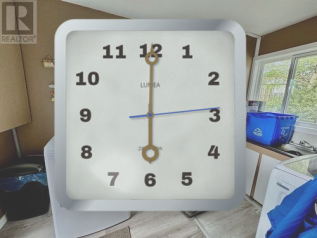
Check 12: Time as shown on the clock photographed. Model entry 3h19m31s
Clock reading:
6h00m14s
